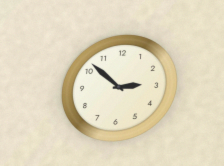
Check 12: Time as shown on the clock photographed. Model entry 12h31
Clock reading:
2h52
